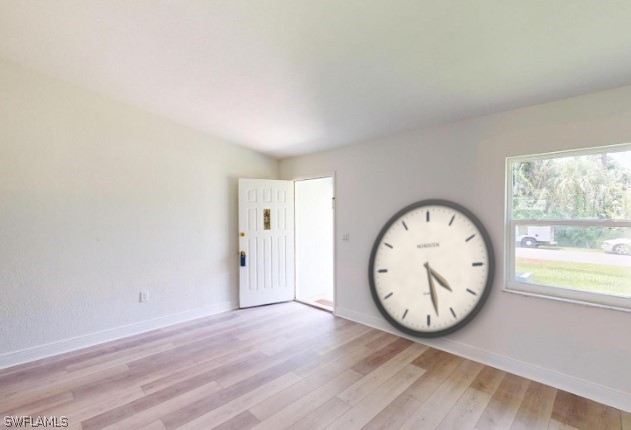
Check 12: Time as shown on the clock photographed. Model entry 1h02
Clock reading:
4h28
